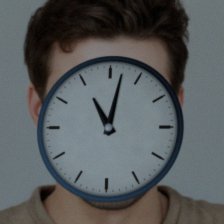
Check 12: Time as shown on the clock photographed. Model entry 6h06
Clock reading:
11h02
